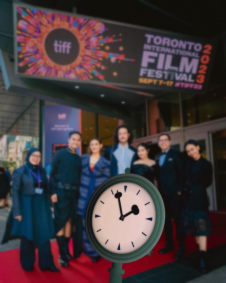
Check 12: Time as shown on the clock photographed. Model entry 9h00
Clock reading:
1h57
